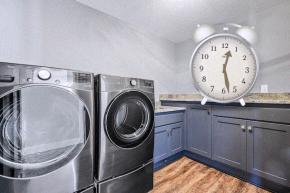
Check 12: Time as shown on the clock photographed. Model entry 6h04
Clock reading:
12h28
